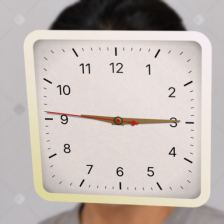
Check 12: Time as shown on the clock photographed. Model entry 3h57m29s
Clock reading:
9h14m46s
